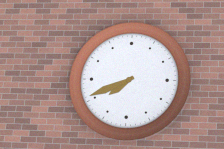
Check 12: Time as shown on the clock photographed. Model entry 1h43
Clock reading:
7h41
